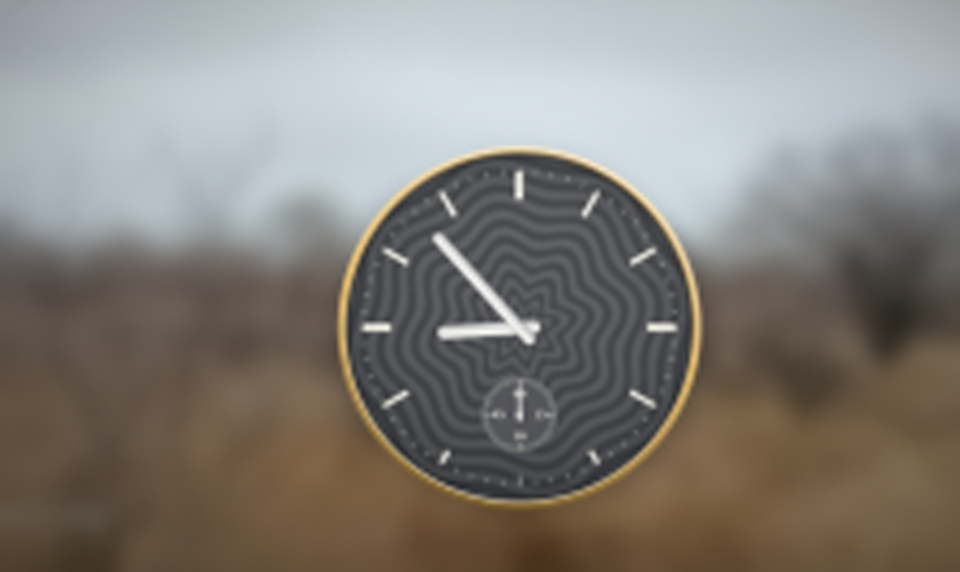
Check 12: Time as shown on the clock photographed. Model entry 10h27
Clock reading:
8h53
